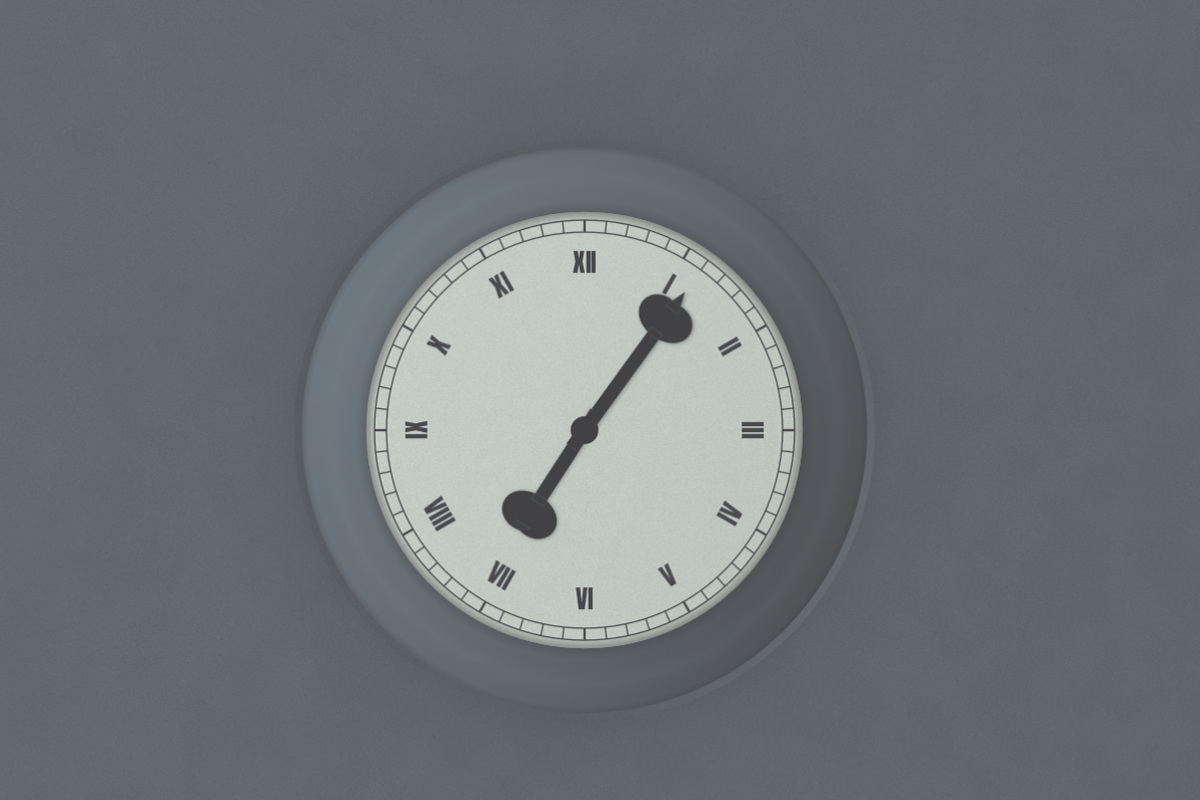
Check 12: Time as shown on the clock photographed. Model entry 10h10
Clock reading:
7h06
